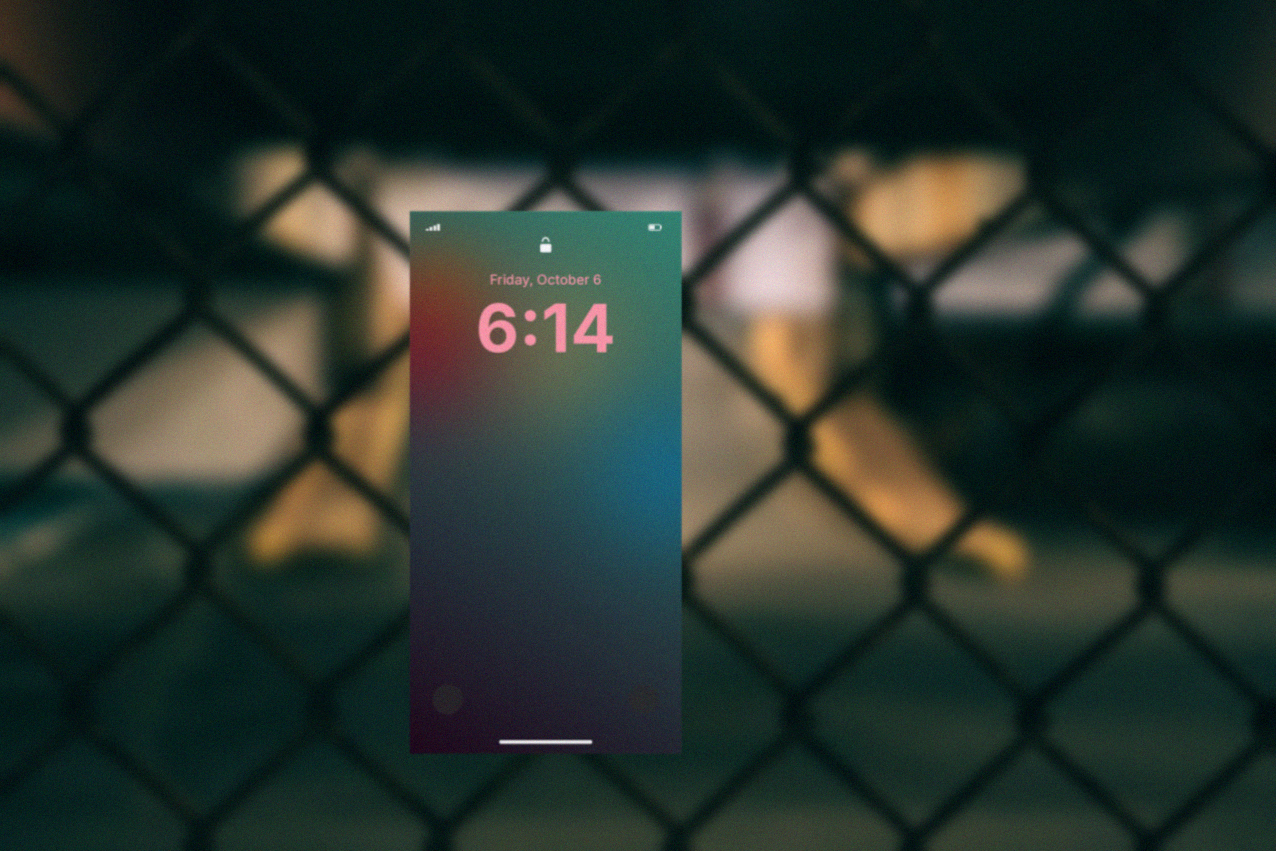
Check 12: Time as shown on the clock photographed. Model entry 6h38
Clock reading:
6h14
